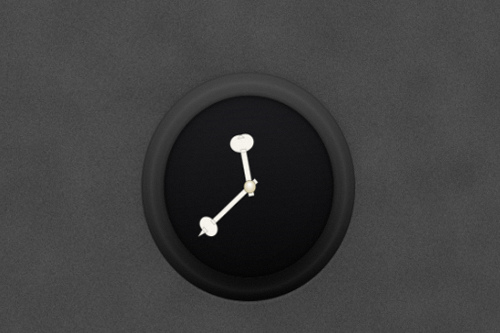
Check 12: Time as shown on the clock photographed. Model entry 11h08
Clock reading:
11h38
